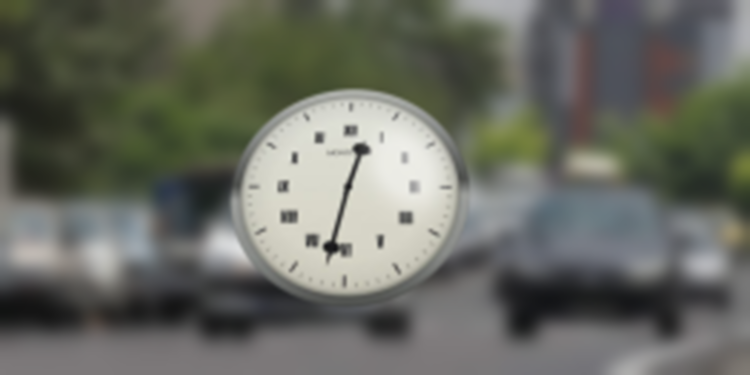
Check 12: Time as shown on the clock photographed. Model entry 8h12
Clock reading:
12h32
